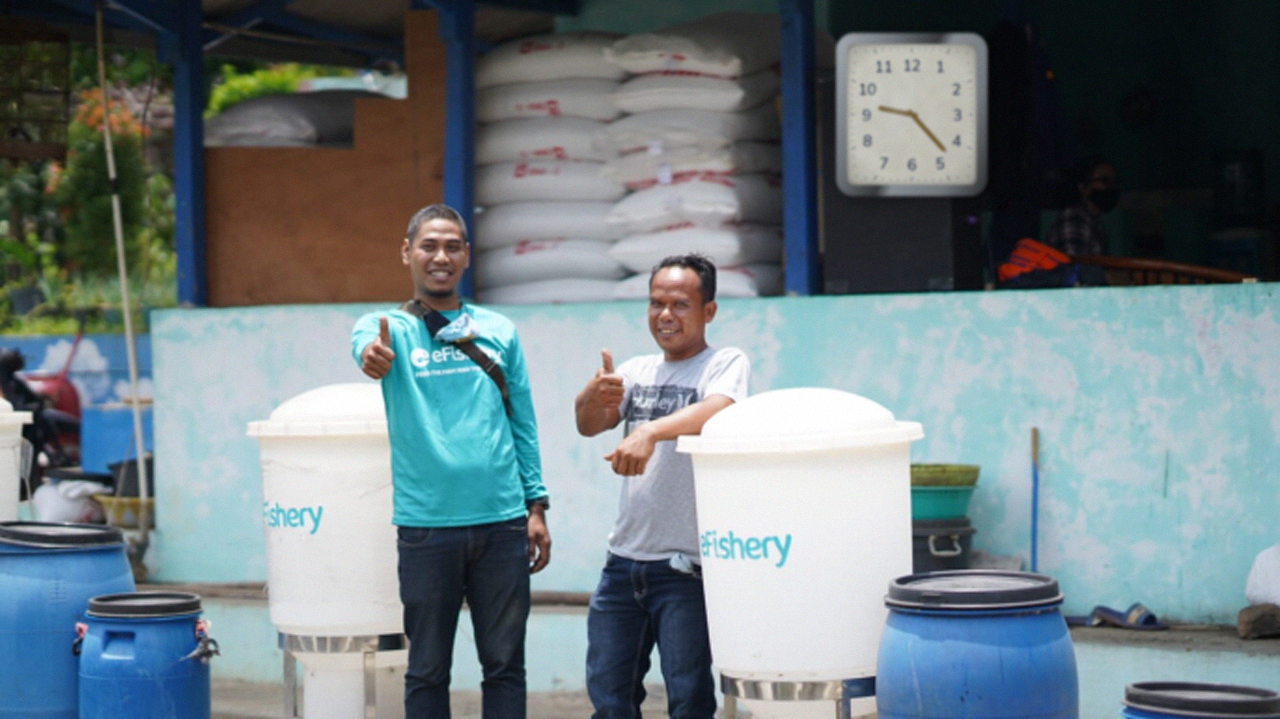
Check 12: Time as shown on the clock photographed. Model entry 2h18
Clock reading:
9h23
